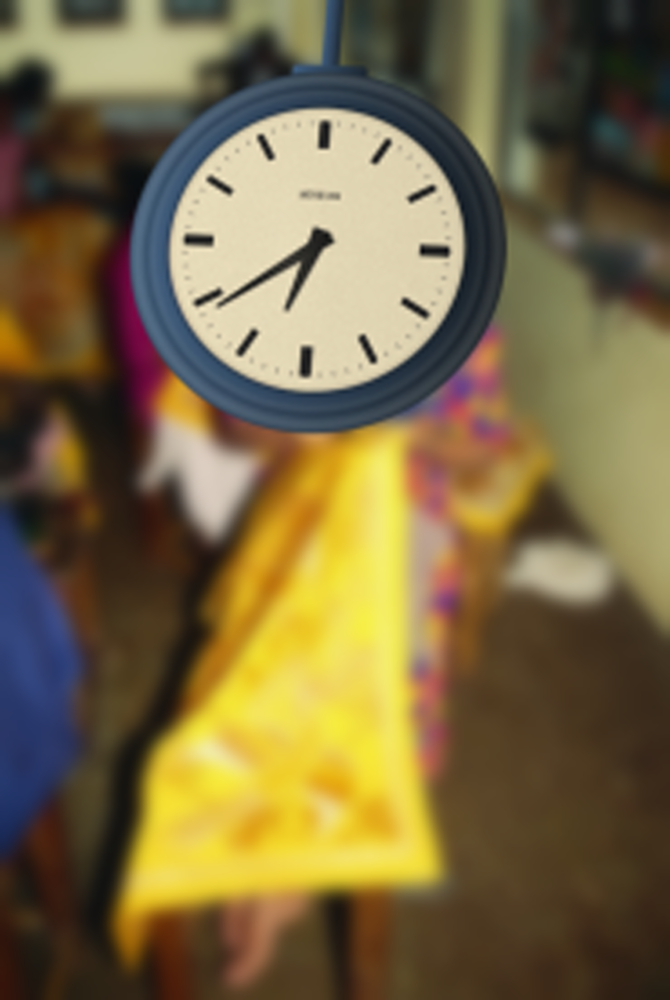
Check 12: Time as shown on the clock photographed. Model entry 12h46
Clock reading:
6h39
